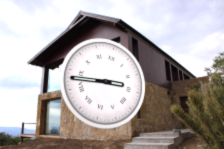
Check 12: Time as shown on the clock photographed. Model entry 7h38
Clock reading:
2h43
